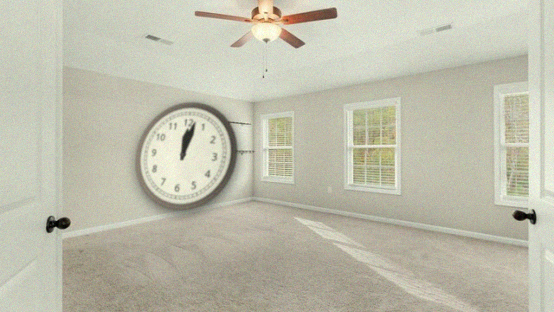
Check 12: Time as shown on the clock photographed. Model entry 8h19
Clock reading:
12h02
